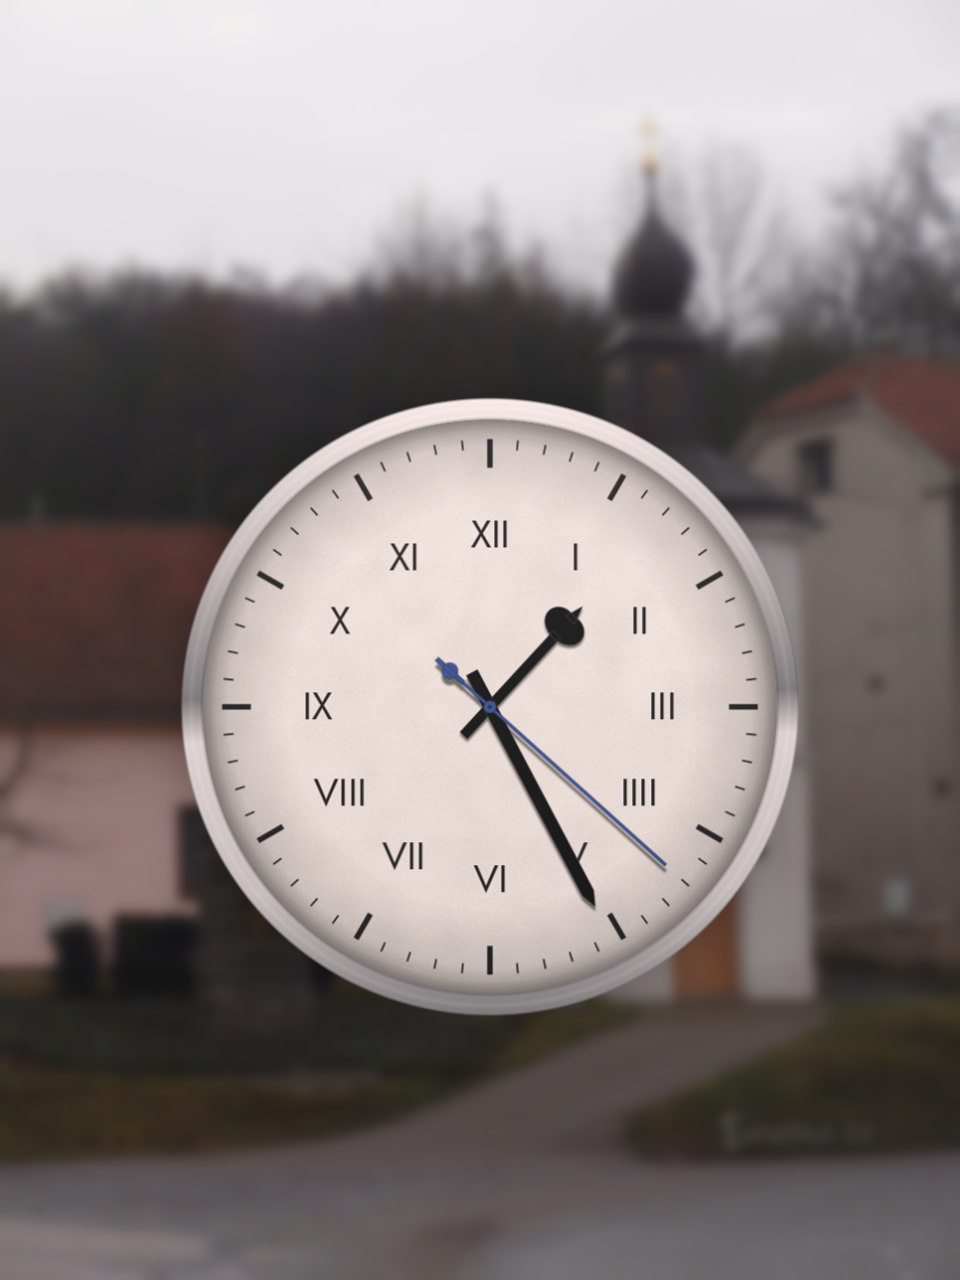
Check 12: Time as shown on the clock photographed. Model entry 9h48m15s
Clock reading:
1h25m22s
